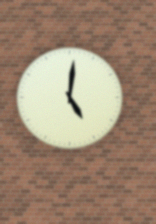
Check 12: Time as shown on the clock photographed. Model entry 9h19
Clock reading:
5h01
